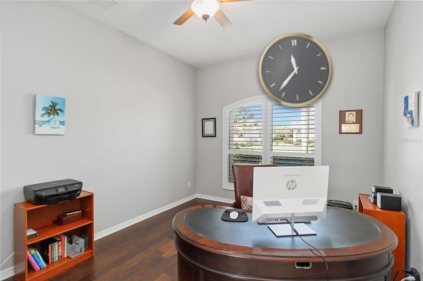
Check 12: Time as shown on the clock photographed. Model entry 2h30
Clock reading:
11h37
